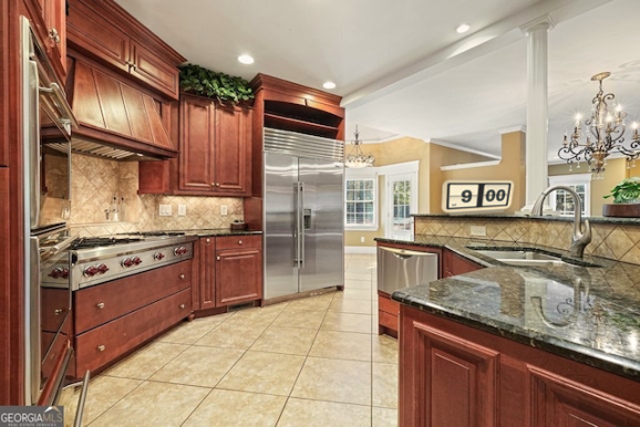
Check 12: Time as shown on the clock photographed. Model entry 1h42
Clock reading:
9h00
